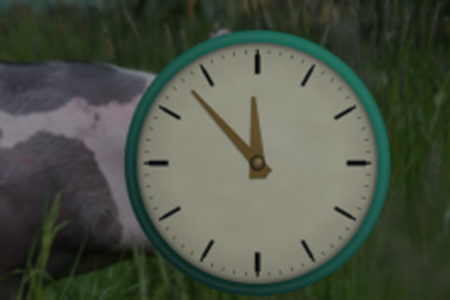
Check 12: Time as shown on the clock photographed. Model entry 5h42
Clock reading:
11h53
